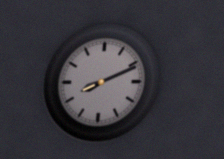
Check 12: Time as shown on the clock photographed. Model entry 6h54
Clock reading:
8h11
